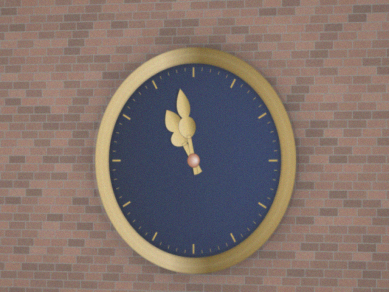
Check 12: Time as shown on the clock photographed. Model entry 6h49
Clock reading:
10h58
